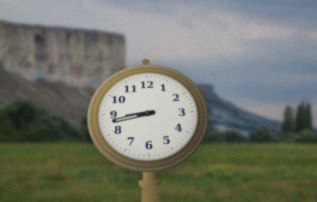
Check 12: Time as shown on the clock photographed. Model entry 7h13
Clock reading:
8h43
